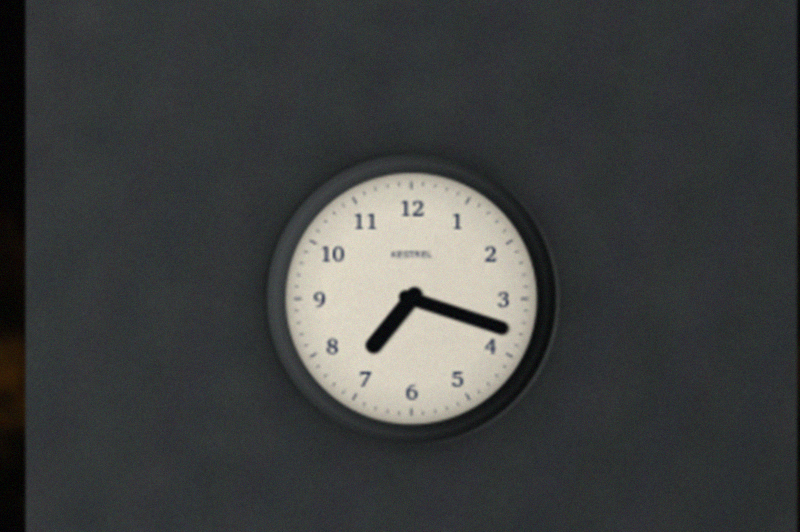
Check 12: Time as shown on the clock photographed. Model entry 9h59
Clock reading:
7h18
